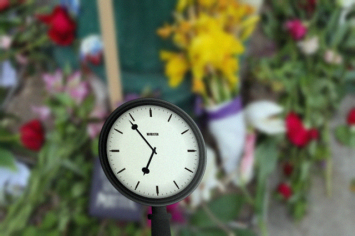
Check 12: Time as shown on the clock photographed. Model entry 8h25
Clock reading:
6h54
